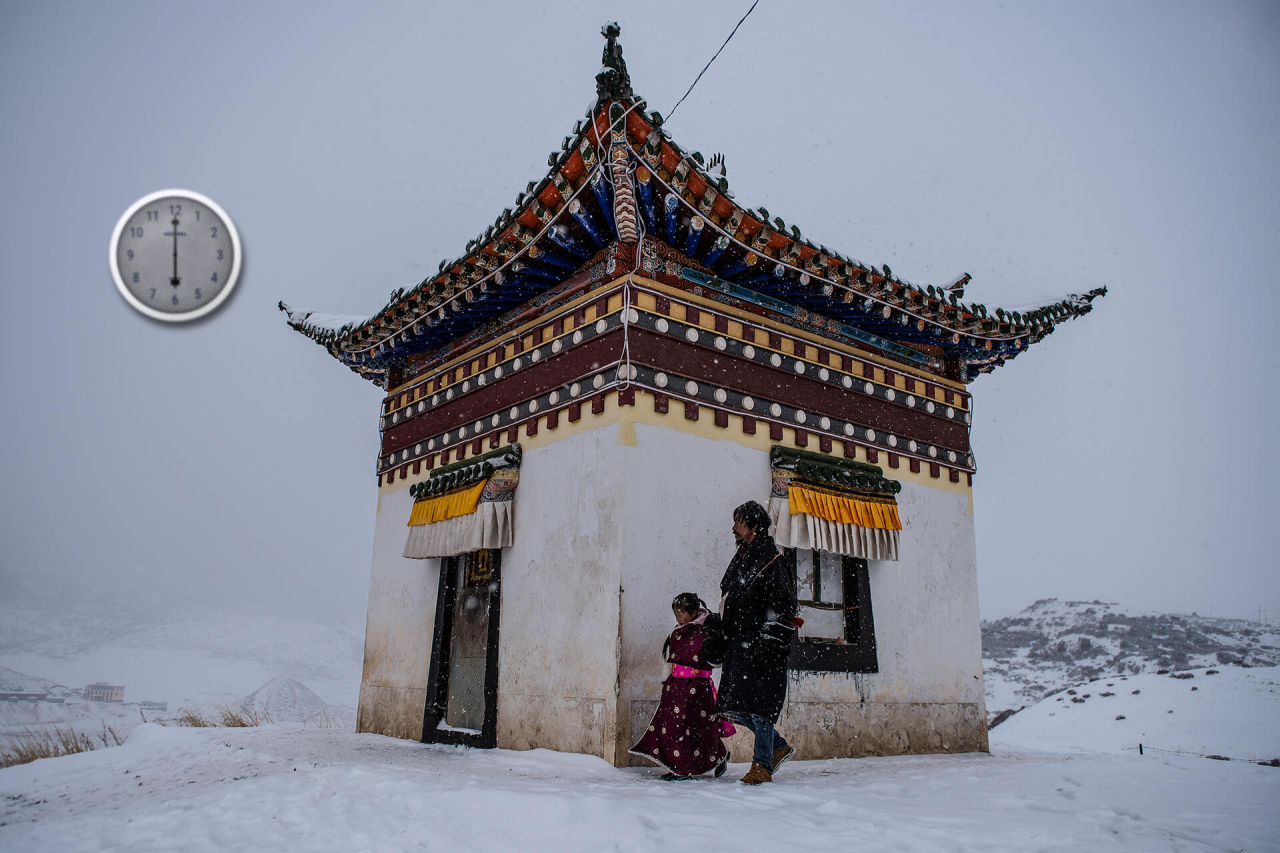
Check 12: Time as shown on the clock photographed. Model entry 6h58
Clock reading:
6h00
